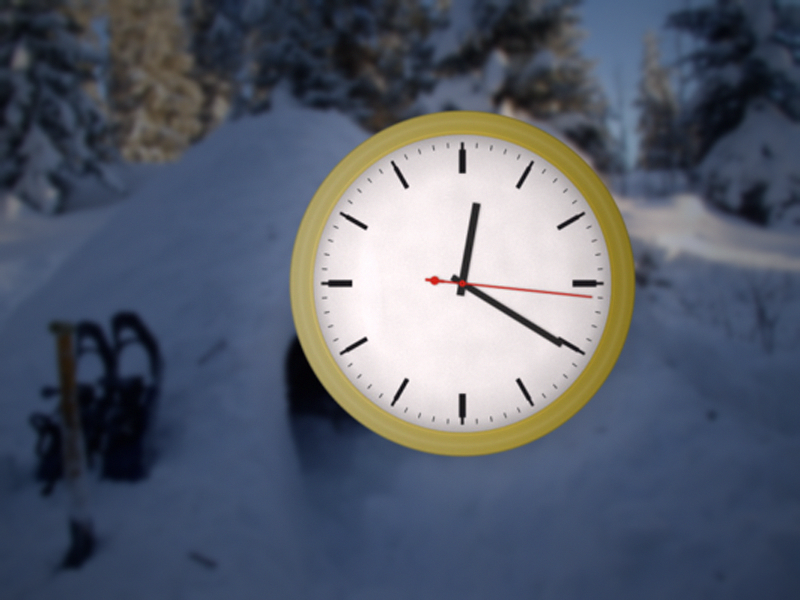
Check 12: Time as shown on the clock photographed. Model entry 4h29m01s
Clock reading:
12h20m16s
